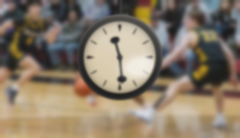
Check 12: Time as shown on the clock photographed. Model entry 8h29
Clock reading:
11h29
